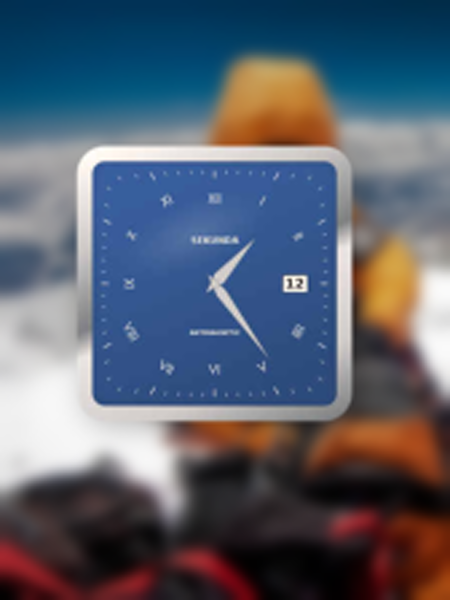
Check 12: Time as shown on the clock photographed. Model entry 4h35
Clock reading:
1h24
